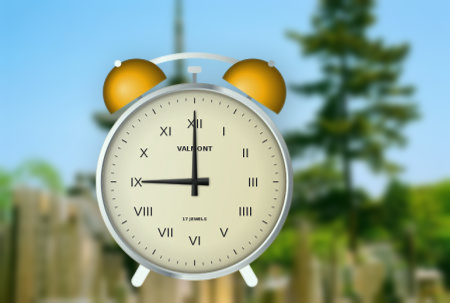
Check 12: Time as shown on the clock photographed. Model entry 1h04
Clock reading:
9h00
